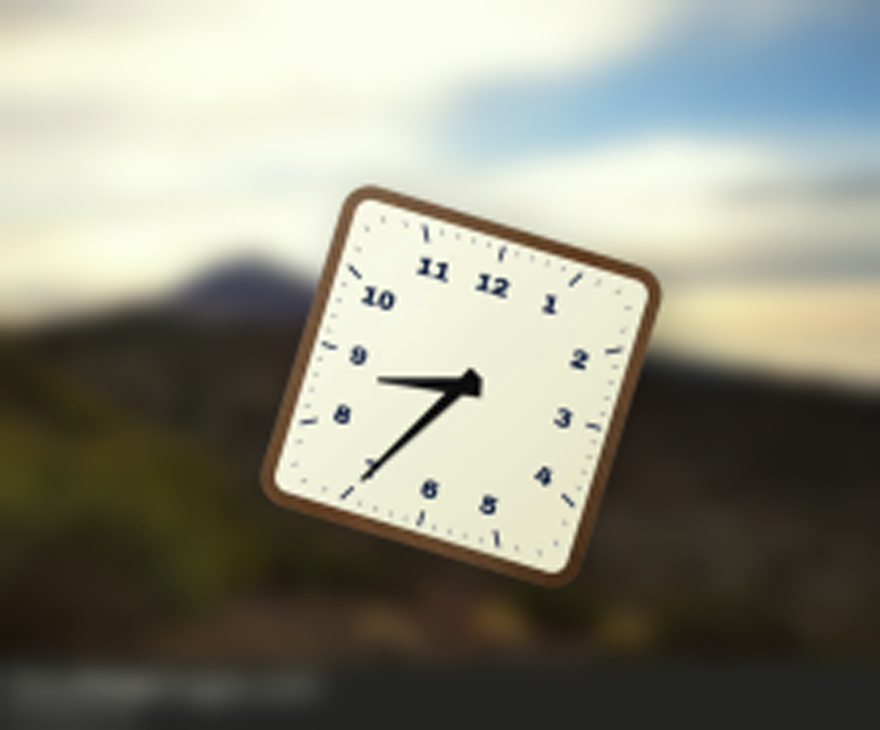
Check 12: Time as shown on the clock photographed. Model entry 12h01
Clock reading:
8h35
